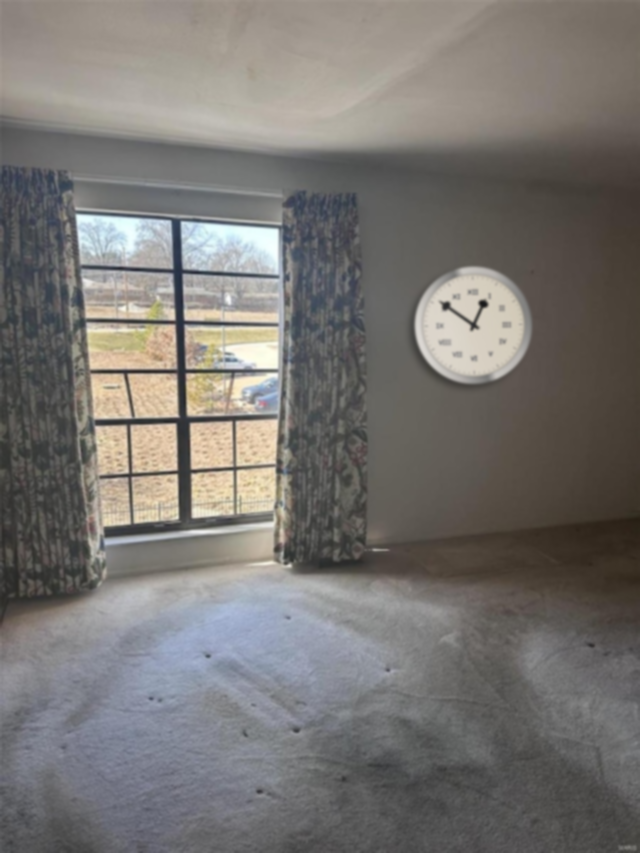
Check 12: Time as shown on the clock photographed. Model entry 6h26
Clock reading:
12h51
